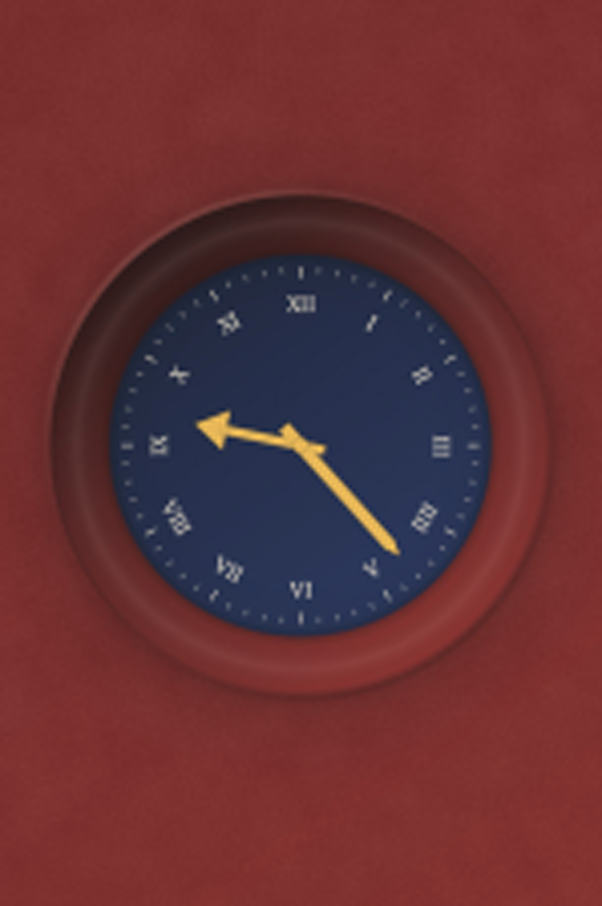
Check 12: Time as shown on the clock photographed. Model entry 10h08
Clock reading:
9h23
